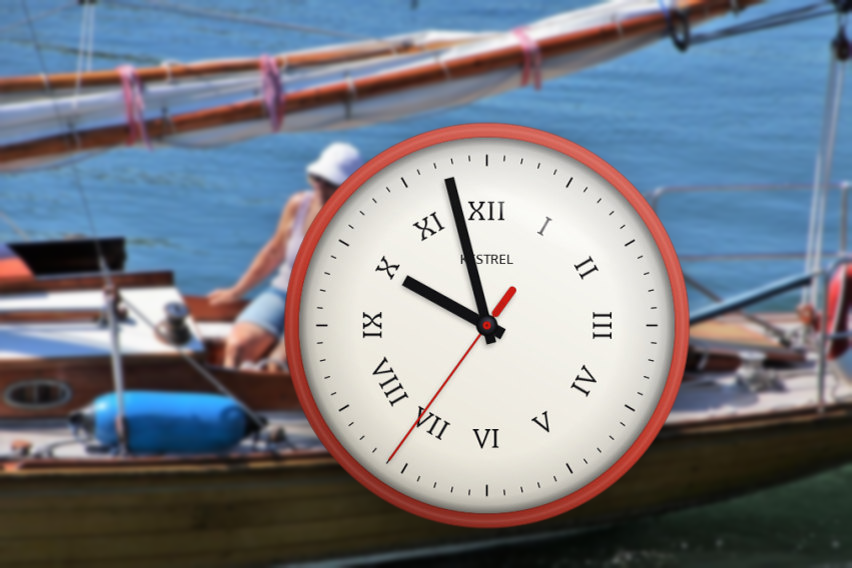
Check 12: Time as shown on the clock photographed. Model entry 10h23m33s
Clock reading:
9h57m36s
